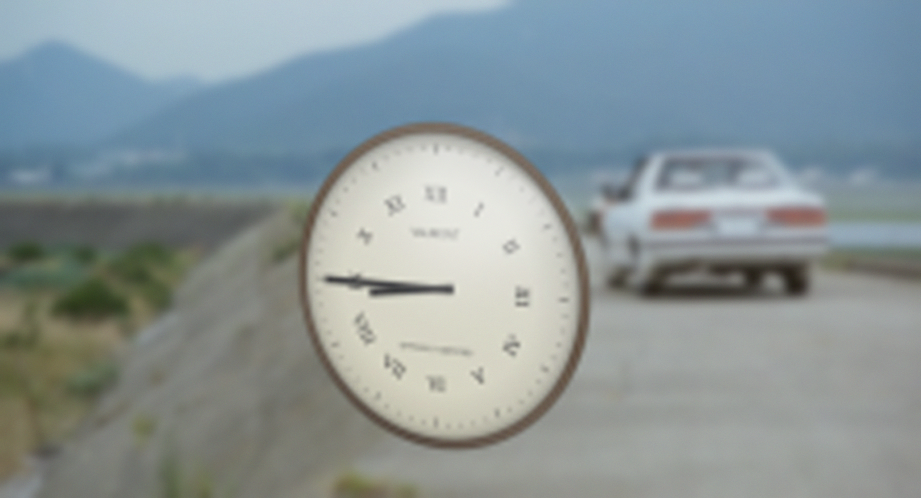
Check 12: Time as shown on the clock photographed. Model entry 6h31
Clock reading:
8h45
